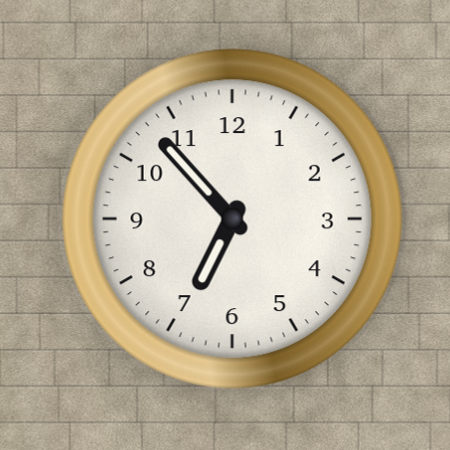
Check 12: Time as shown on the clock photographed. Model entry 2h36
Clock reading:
6h53
